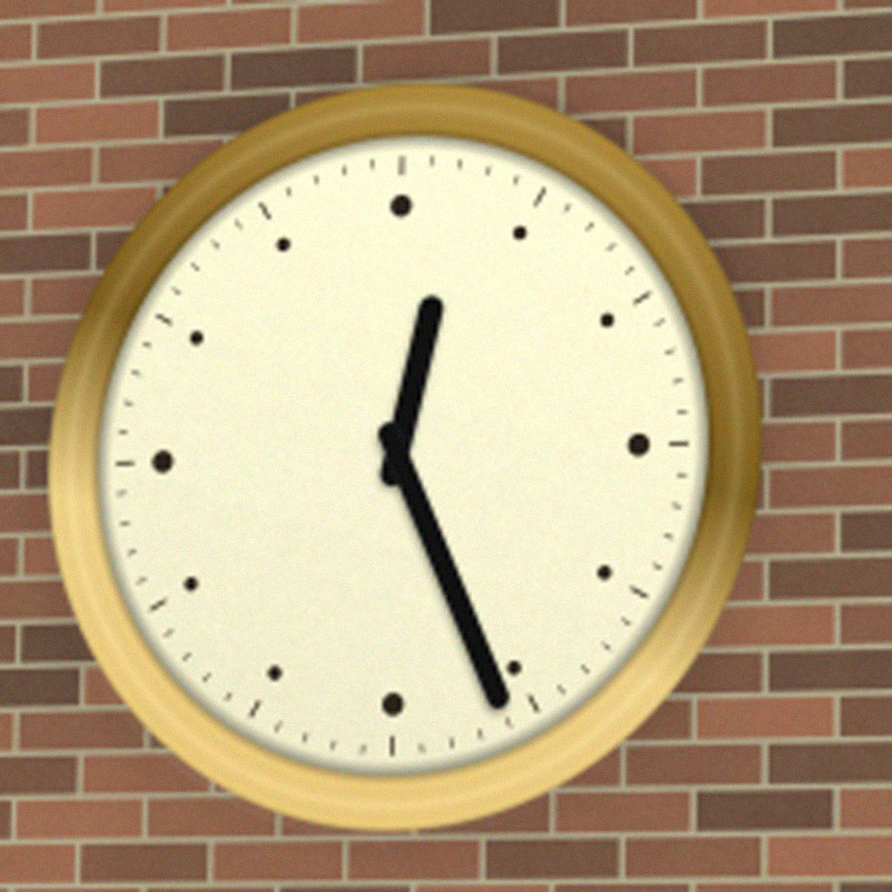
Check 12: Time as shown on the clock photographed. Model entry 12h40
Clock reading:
12h26
